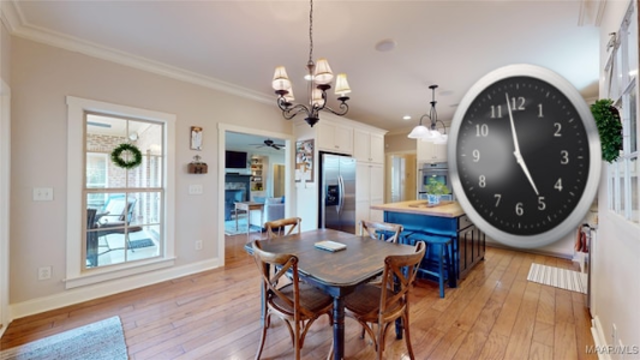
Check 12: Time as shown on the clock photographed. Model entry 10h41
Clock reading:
4h58
